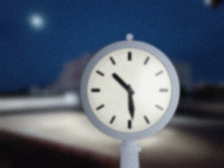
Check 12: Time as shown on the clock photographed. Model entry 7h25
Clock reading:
10h29
